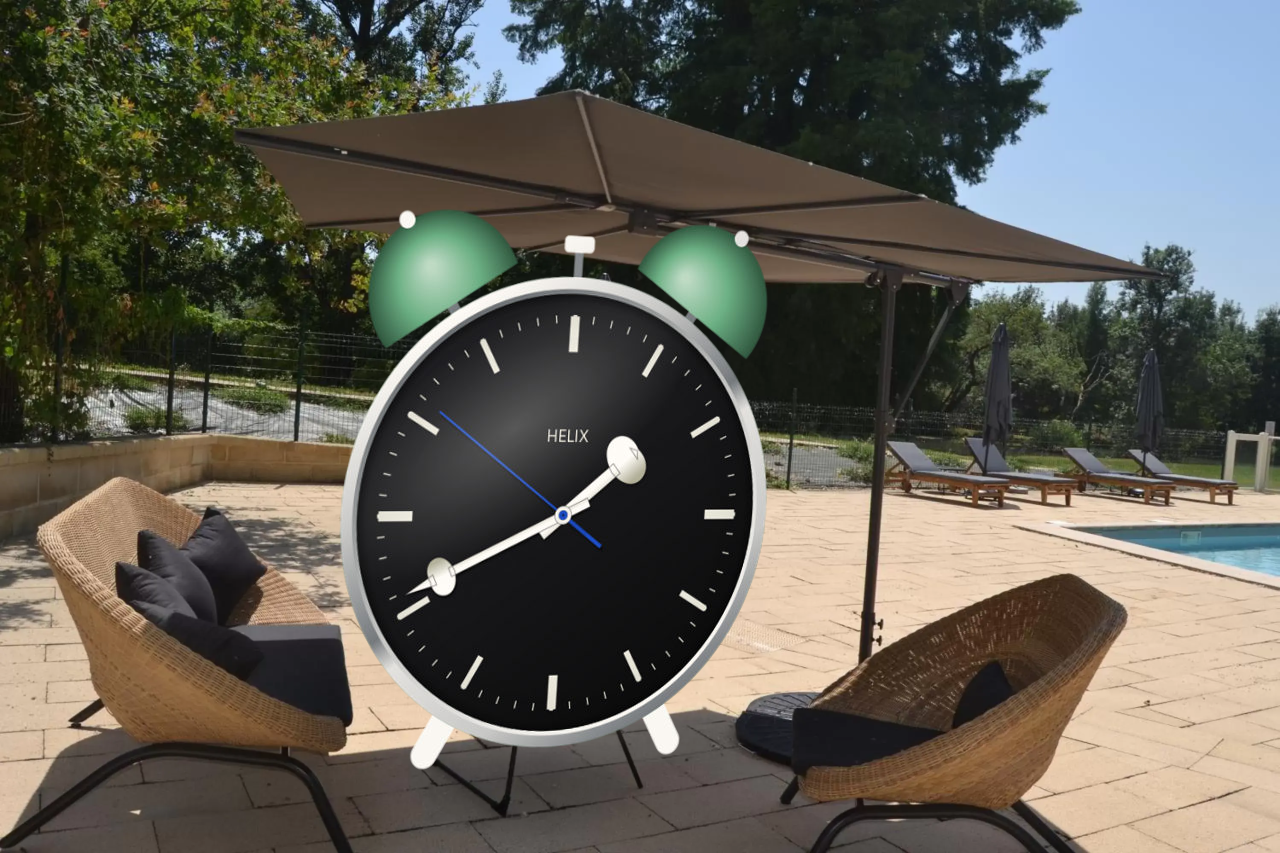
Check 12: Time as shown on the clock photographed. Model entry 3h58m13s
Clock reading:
1h40m51s
